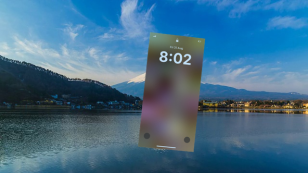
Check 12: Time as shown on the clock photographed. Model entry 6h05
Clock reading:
8h02
